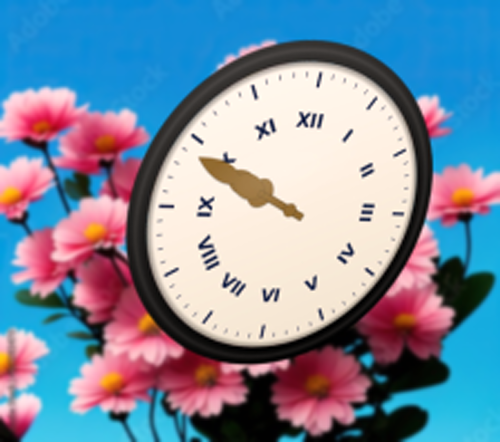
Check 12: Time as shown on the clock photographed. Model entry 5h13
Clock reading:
9h49
